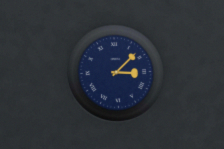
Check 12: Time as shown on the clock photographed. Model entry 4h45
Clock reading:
3h08
